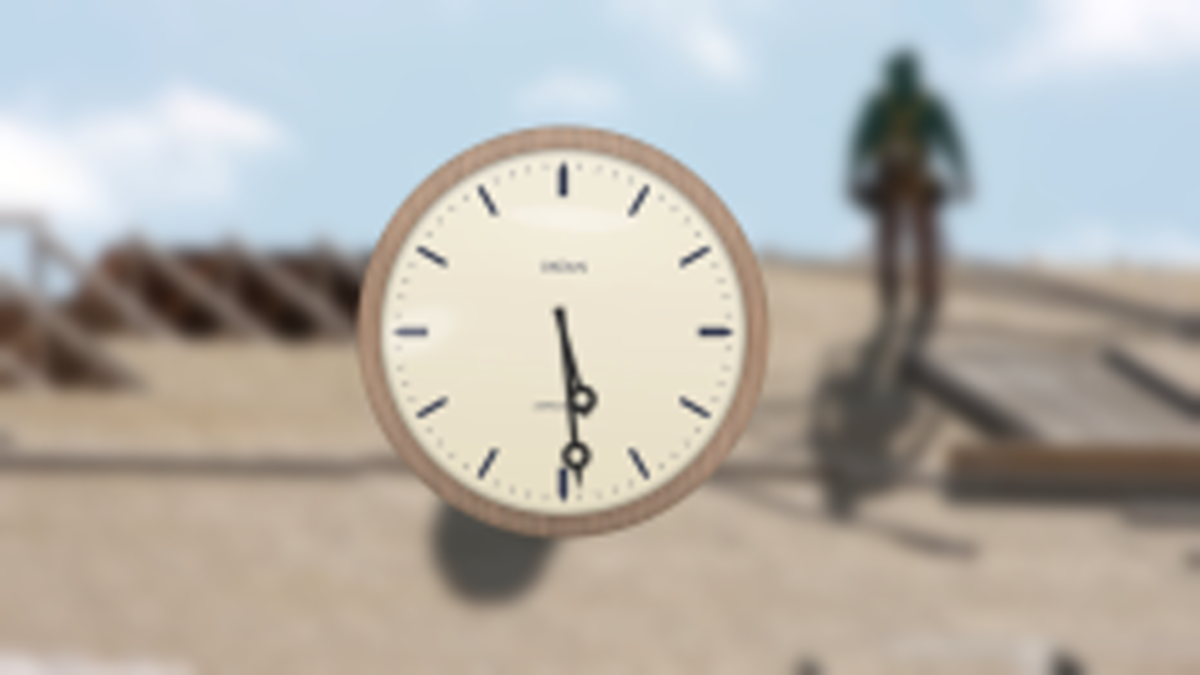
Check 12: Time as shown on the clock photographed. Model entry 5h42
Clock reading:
5h29
